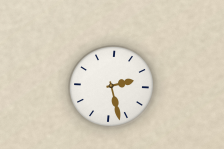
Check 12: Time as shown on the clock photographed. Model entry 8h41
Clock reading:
2h27
